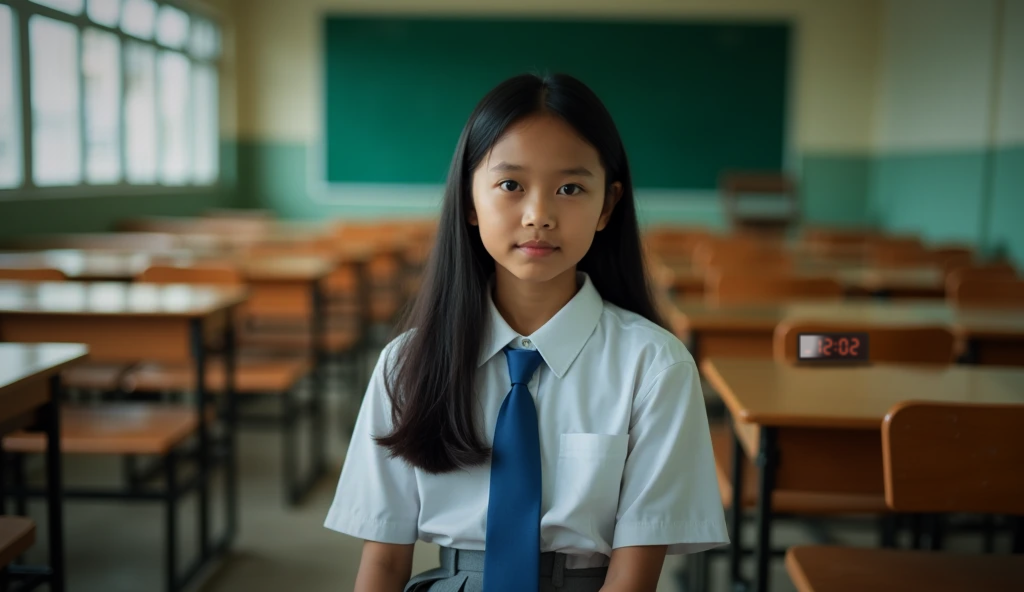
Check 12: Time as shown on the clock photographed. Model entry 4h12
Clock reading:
12h02
